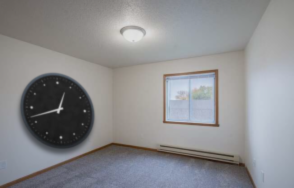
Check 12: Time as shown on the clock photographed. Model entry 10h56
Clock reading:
12h42
